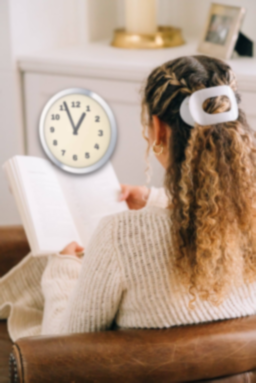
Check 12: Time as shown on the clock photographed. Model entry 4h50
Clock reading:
12h56
